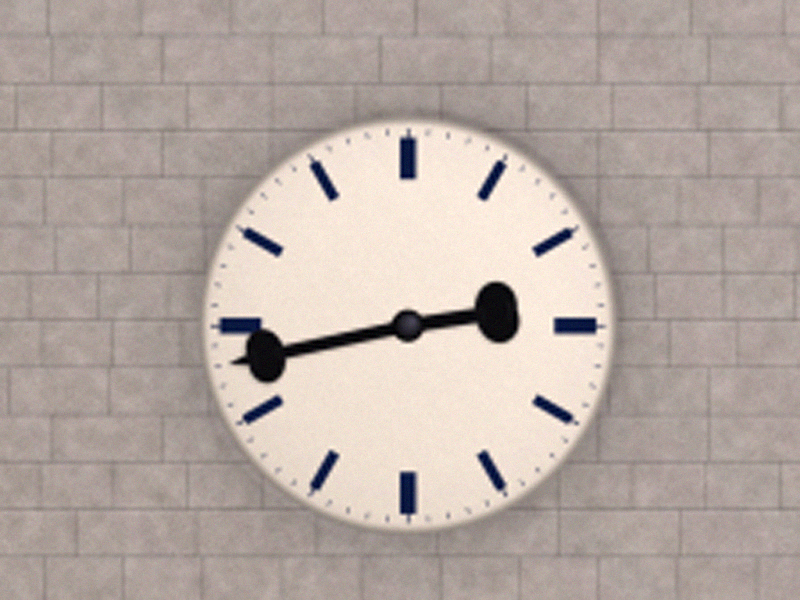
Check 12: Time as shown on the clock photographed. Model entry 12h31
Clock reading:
2h43
